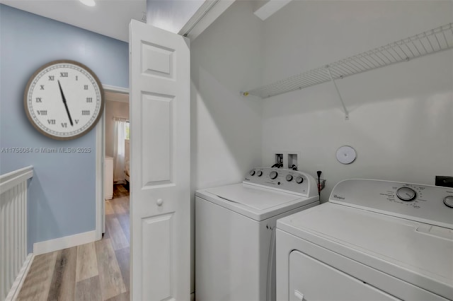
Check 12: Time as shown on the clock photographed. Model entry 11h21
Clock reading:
11h27
